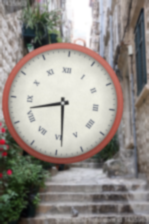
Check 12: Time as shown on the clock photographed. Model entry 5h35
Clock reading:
8h29
